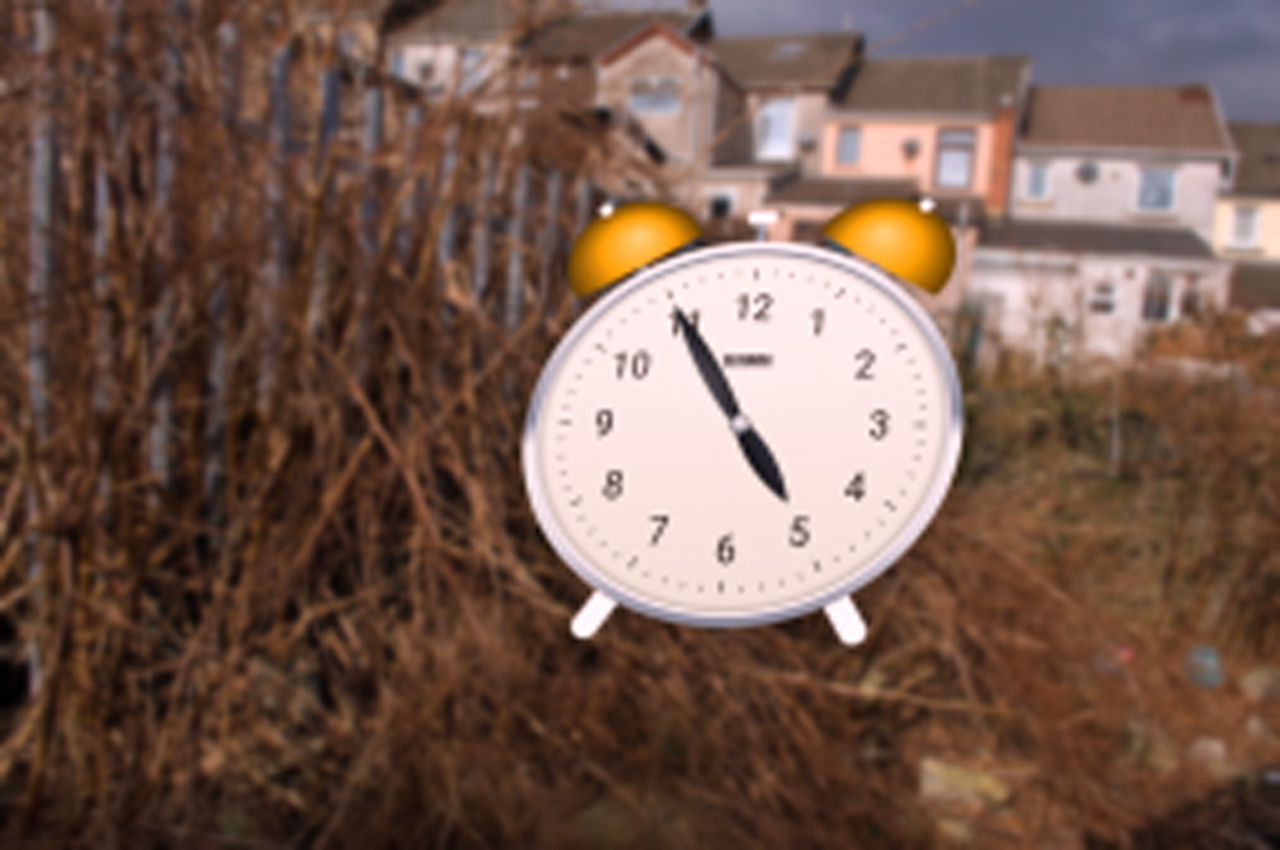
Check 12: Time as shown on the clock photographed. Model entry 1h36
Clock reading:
4h55
